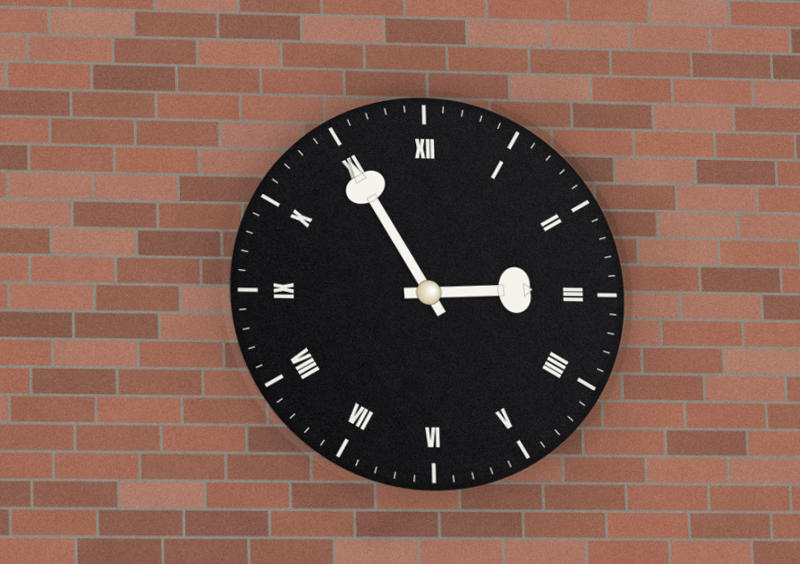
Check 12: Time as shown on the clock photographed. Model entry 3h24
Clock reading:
2h55
